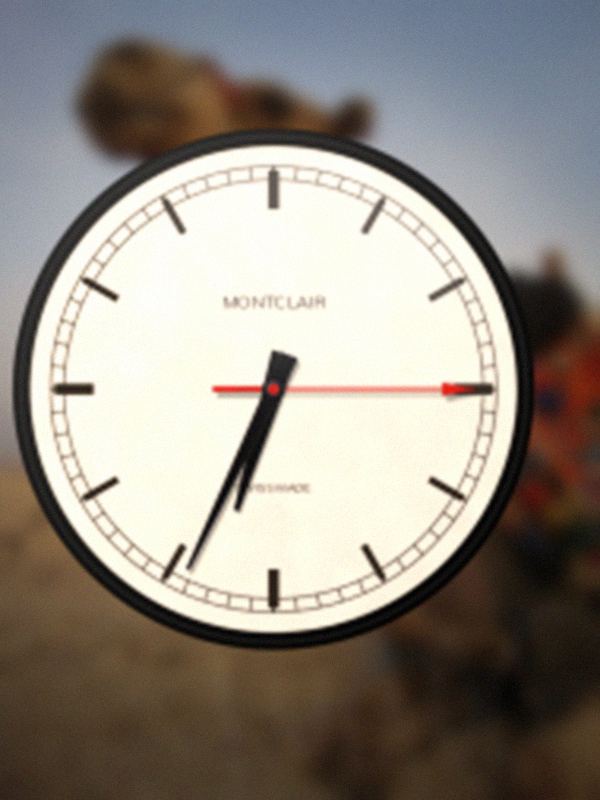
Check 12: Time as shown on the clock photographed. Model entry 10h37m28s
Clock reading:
6h34m15s
